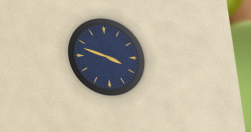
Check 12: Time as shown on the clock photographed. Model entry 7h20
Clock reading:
3h48
